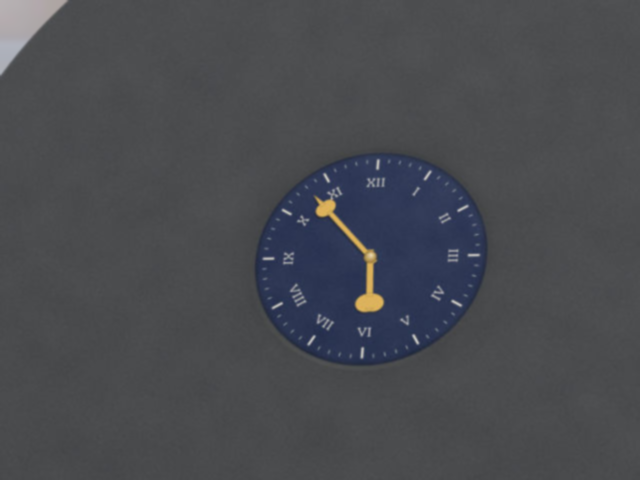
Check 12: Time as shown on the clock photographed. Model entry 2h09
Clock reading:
5h53
